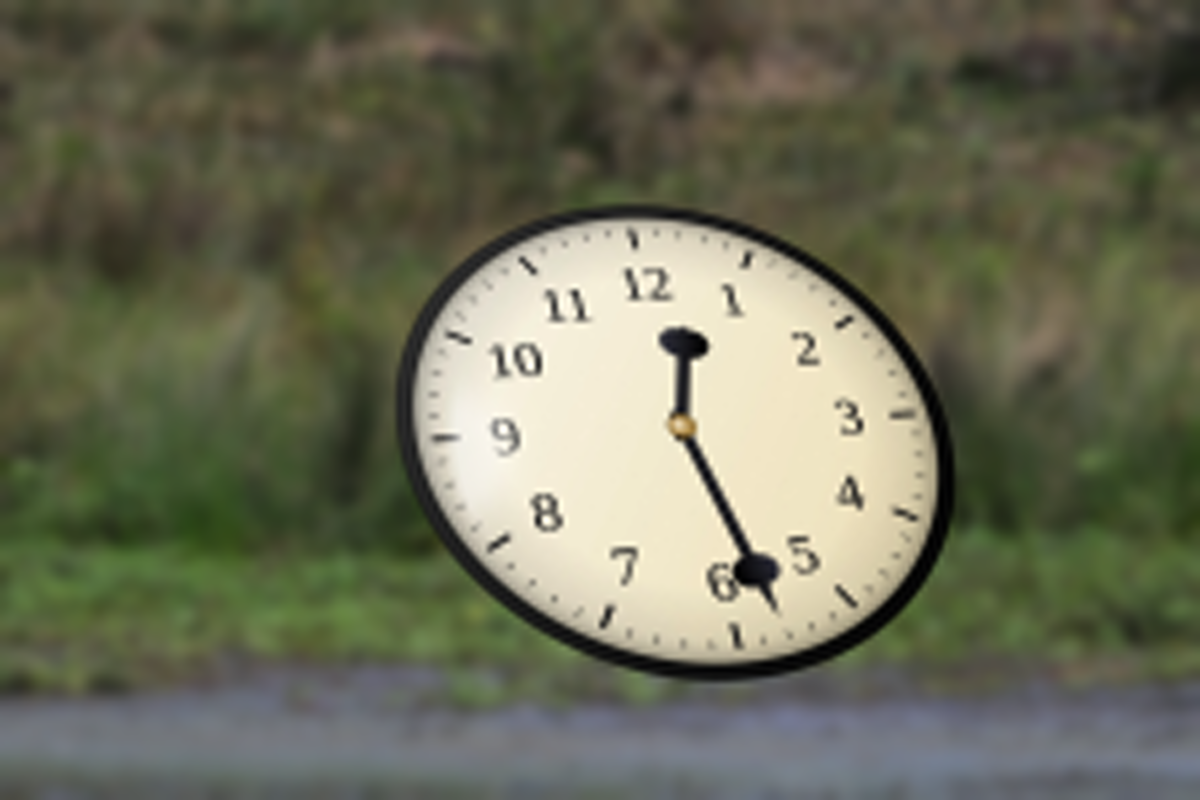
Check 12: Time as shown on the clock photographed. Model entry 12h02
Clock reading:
12h28
